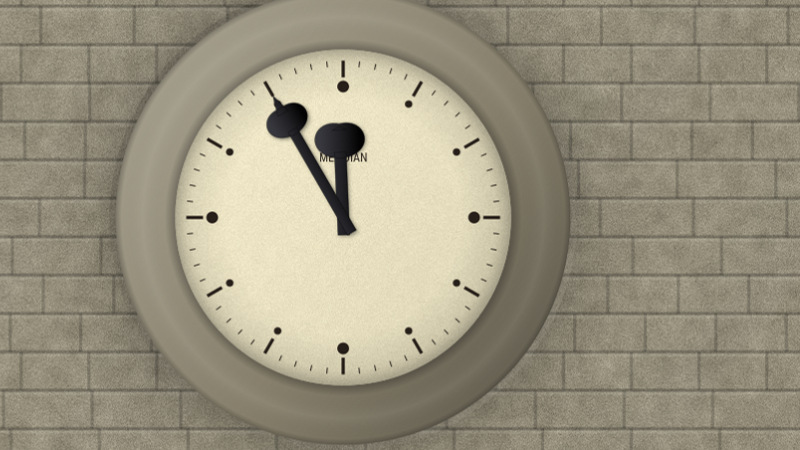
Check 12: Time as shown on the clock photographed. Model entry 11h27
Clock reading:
11h55
